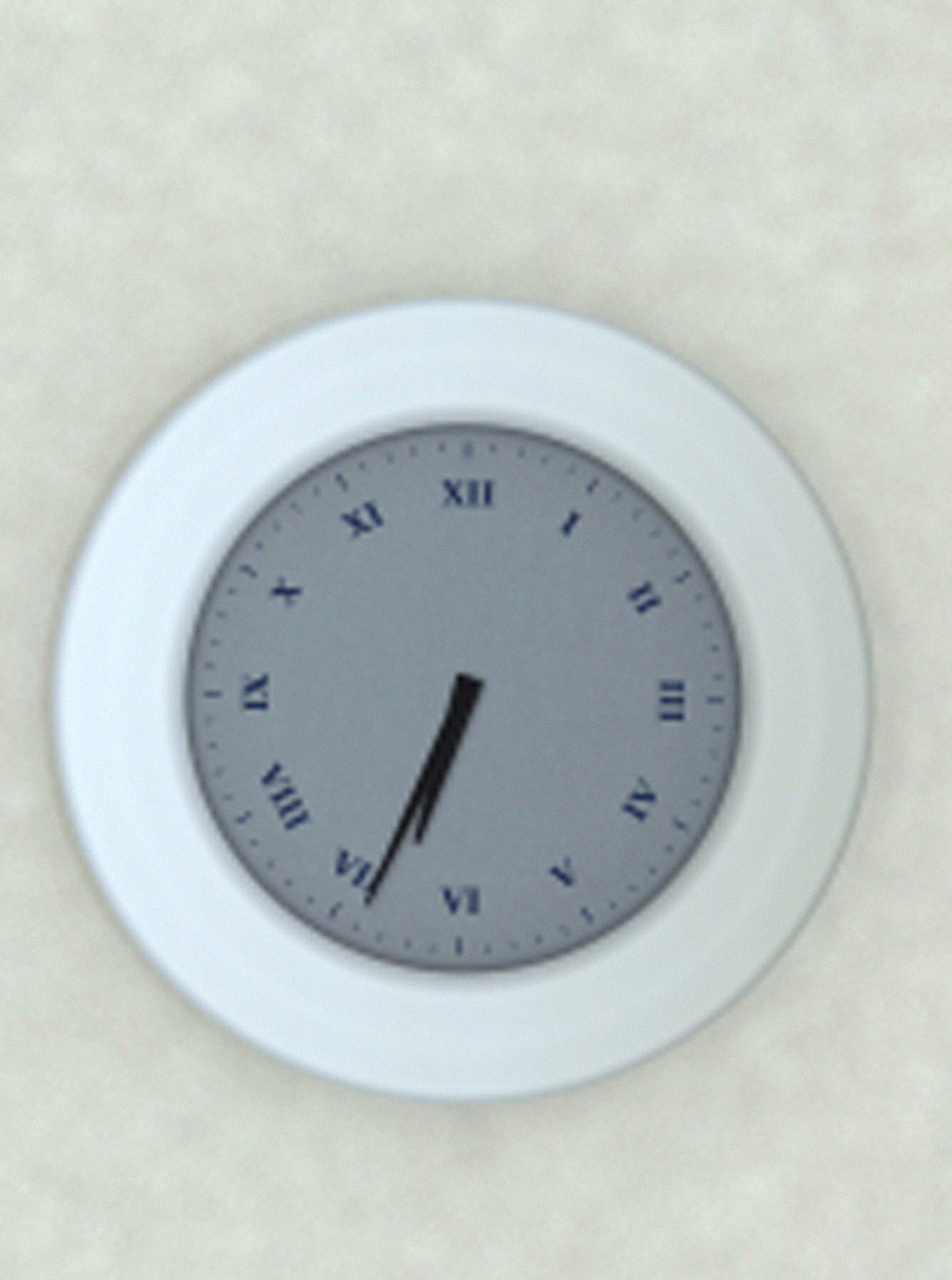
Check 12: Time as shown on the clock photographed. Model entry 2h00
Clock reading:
6h34
